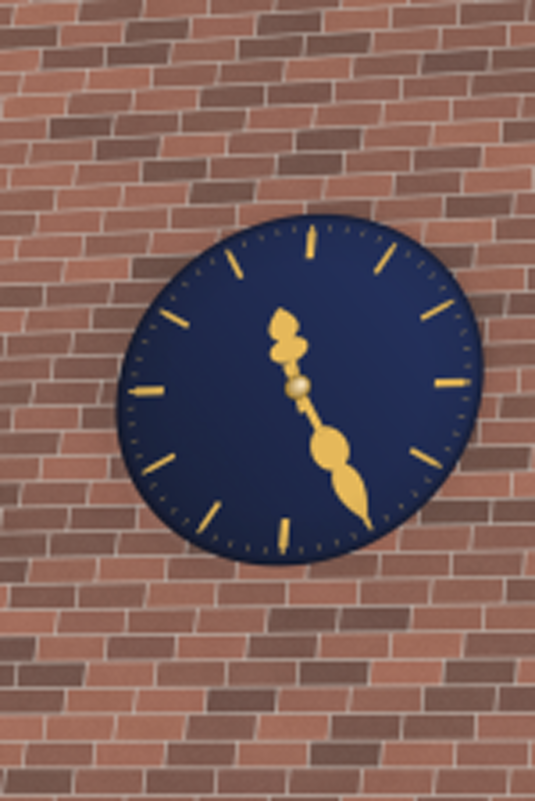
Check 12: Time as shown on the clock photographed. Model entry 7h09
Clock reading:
11h25
